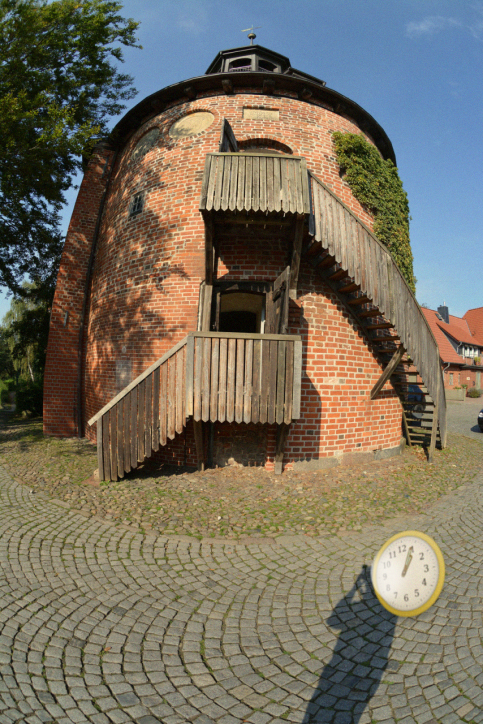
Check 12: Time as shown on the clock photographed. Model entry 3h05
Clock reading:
1h04
